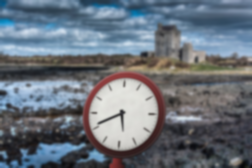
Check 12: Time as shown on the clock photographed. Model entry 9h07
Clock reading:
5h41
